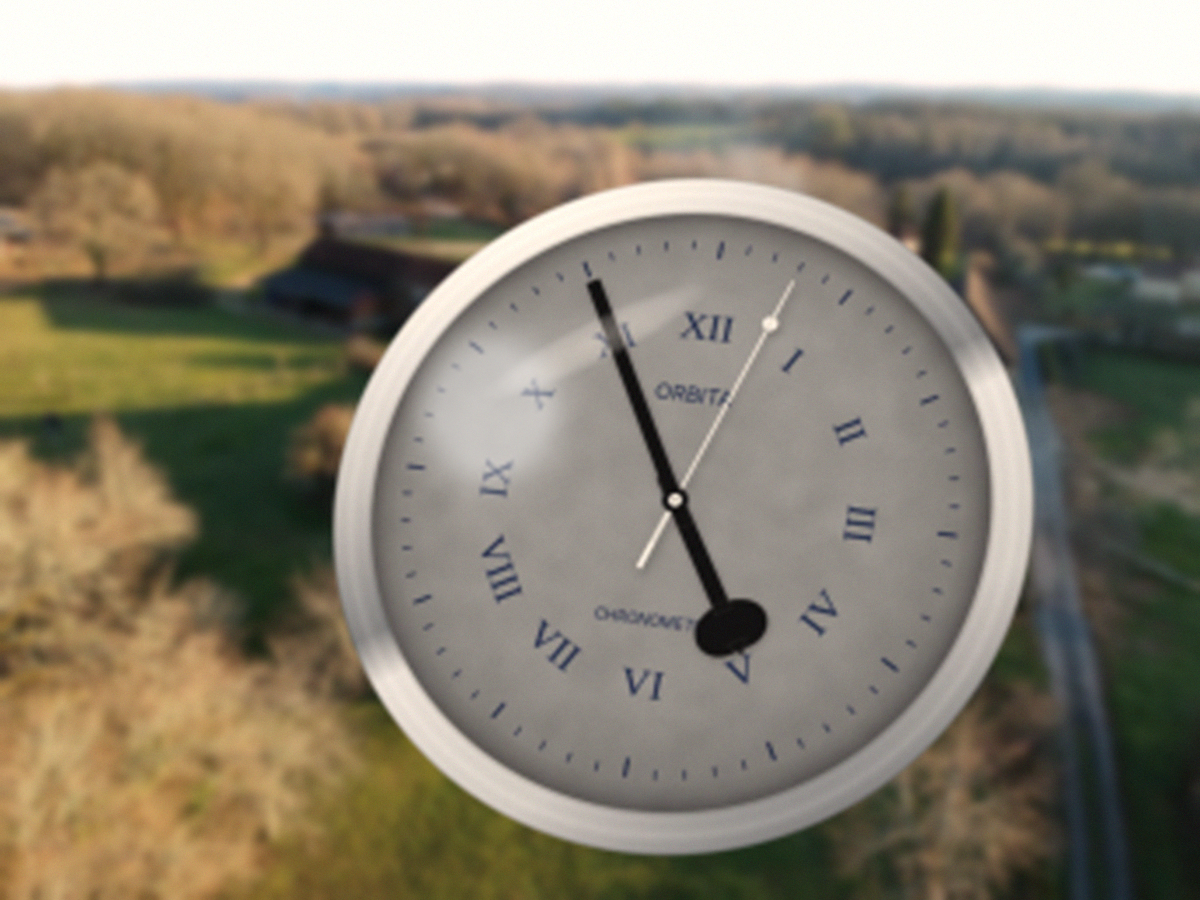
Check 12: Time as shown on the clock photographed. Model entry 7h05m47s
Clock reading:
4h55m03s
